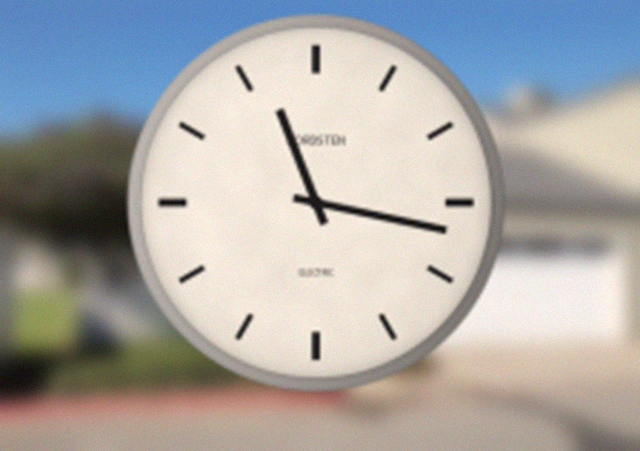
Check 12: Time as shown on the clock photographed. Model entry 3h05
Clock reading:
11h17
